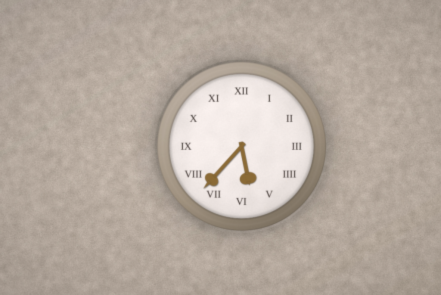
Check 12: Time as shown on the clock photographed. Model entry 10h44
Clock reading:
5h37
